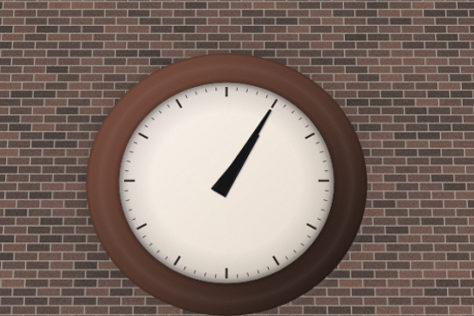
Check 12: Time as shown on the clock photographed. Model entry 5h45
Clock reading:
1h05
